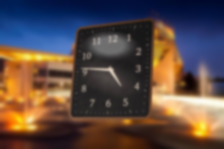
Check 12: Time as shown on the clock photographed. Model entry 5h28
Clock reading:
4h46
